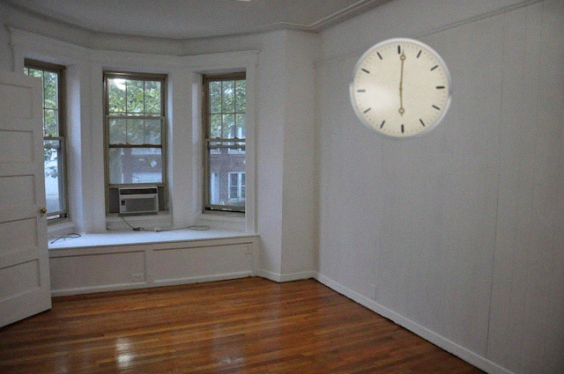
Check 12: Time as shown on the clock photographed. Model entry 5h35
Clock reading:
6h01
